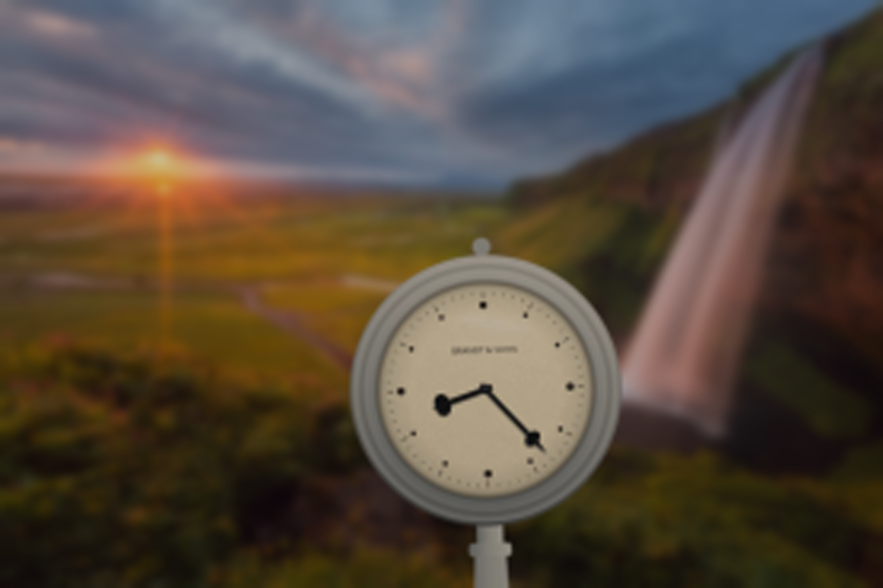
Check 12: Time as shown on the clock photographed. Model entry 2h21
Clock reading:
8h23
